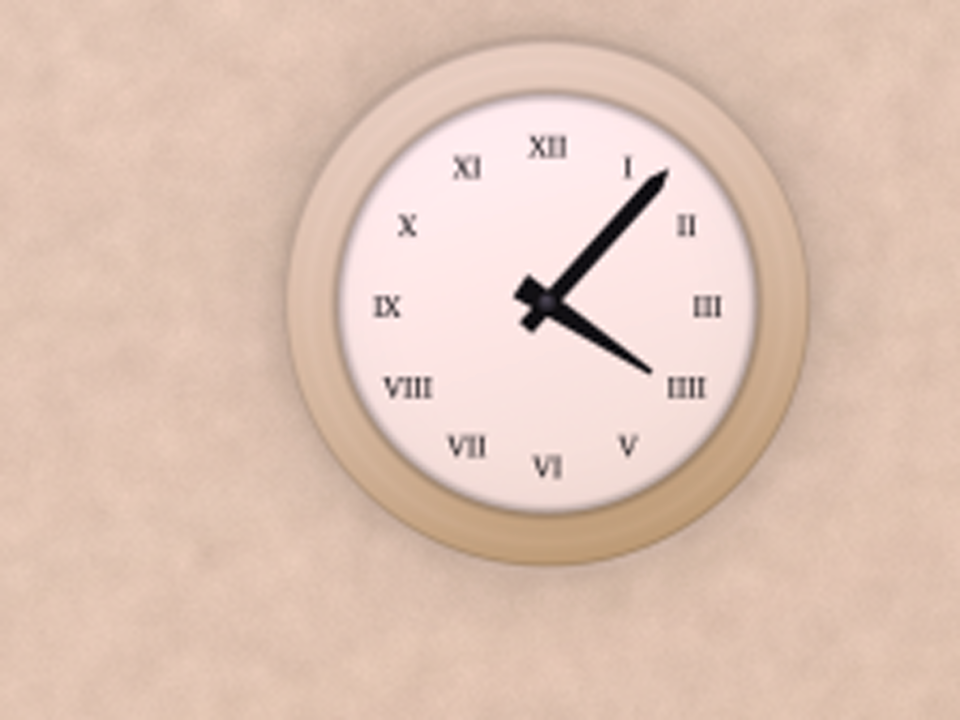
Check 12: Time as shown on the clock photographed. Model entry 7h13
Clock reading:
4h07
